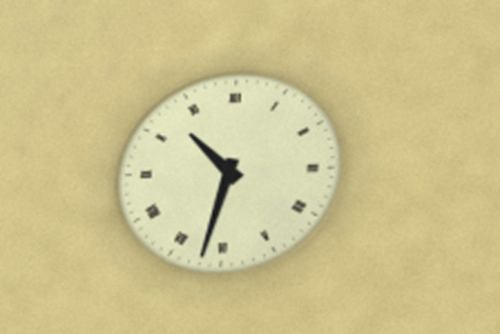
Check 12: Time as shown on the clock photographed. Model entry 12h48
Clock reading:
10h32
